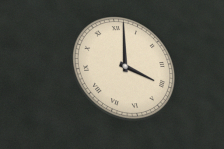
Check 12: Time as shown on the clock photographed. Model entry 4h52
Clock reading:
4h02
